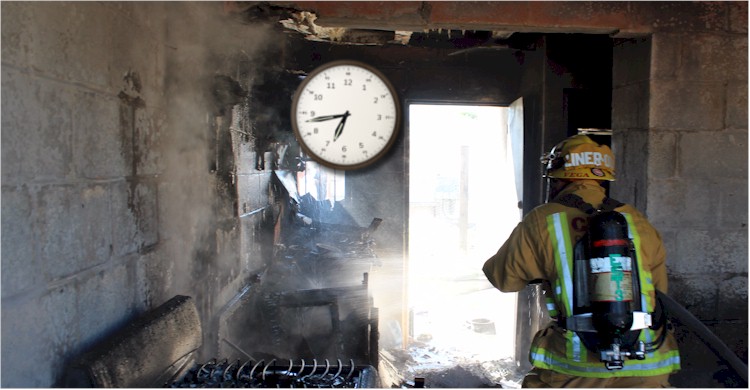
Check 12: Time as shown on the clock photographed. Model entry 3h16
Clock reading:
6h43
